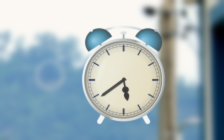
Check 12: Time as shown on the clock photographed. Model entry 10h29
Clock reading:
5h39
